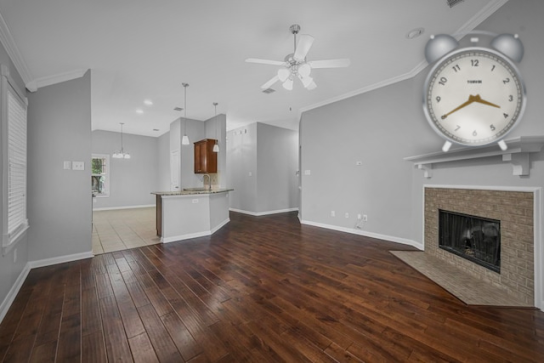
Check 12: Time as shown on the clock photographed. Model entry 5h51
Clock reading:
3h40
